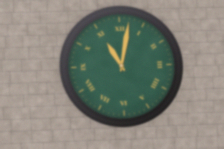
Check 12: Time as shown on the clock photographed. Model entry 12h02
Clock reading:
11h02
